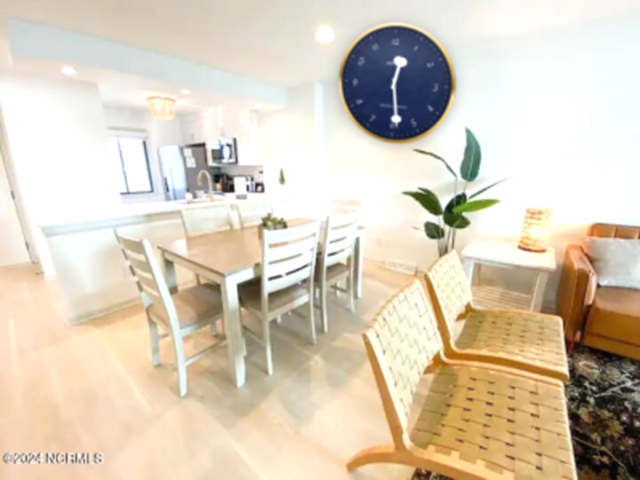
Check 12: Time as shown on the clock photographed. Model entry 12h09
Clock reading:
12h29
